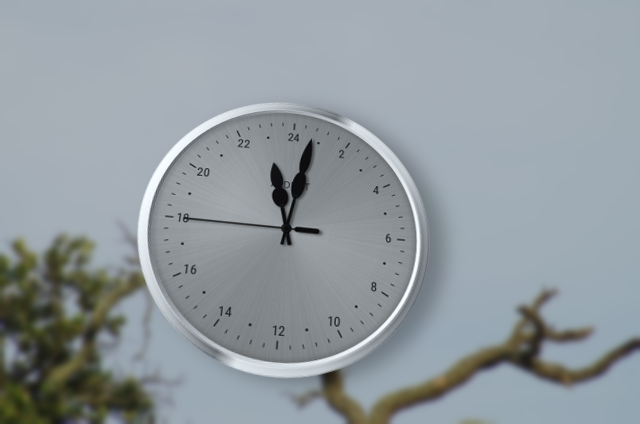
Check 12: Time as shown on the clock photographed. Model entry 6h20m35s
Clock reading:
23h01m45s
